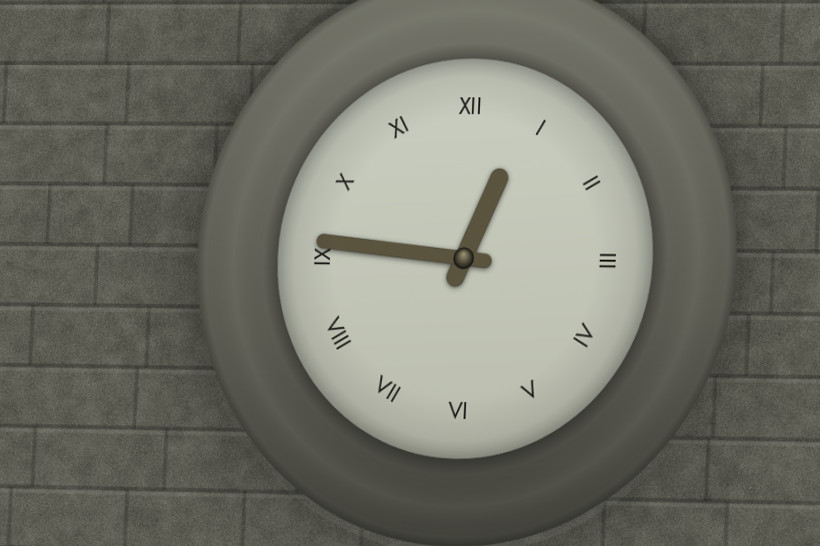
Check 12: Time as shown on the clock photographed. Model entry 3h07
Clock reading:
12h46
